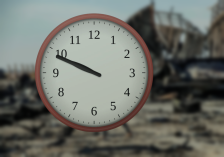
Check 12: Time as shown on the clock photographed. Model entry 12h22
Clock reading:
9h49
